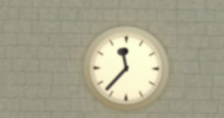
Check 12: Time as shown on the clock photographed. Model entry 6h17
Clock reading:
11h37
